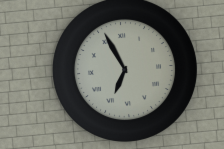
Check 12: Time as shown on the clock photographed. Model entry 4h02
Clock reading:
6h56
